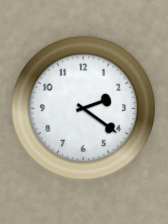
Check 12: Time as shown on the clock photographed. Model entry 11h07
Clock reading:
2h21
